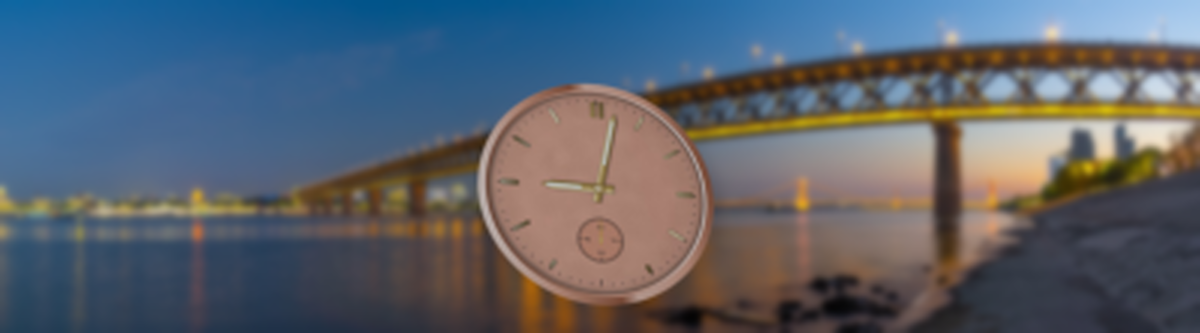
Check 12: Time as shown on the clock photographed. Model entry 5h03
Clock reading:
9h02
